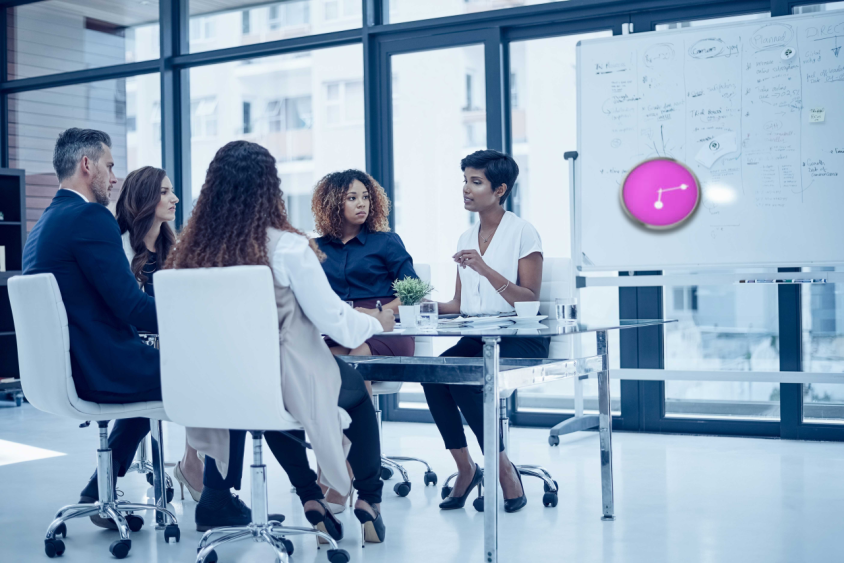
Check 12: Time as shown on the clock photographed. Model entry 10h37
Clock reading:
6h13
